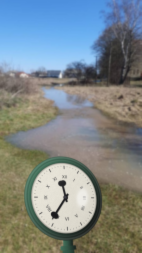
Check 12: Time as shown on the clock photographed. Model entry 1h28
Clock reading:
11h36
